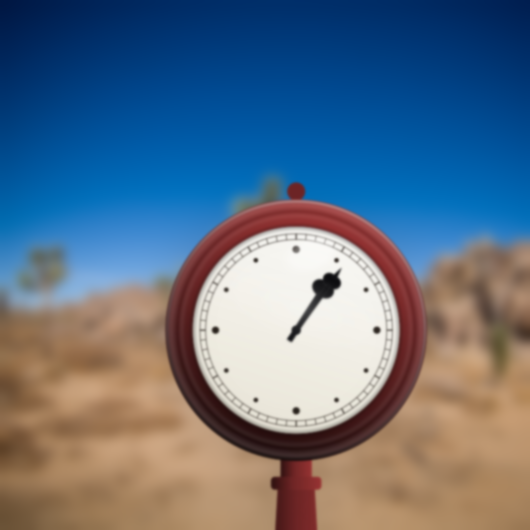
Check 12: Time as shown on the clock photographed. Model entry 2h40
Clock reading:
1h06
